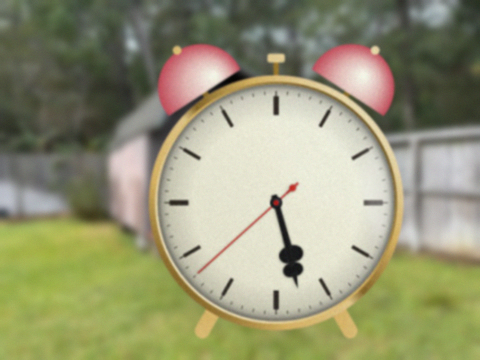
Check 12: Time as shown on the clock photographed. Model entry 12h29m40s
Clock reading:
5h27m38s
